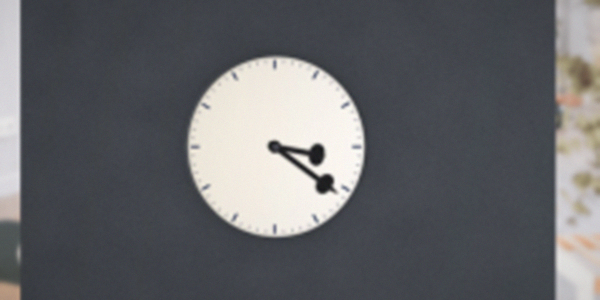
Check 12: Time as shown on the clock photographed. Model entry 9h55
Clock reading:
3h21
